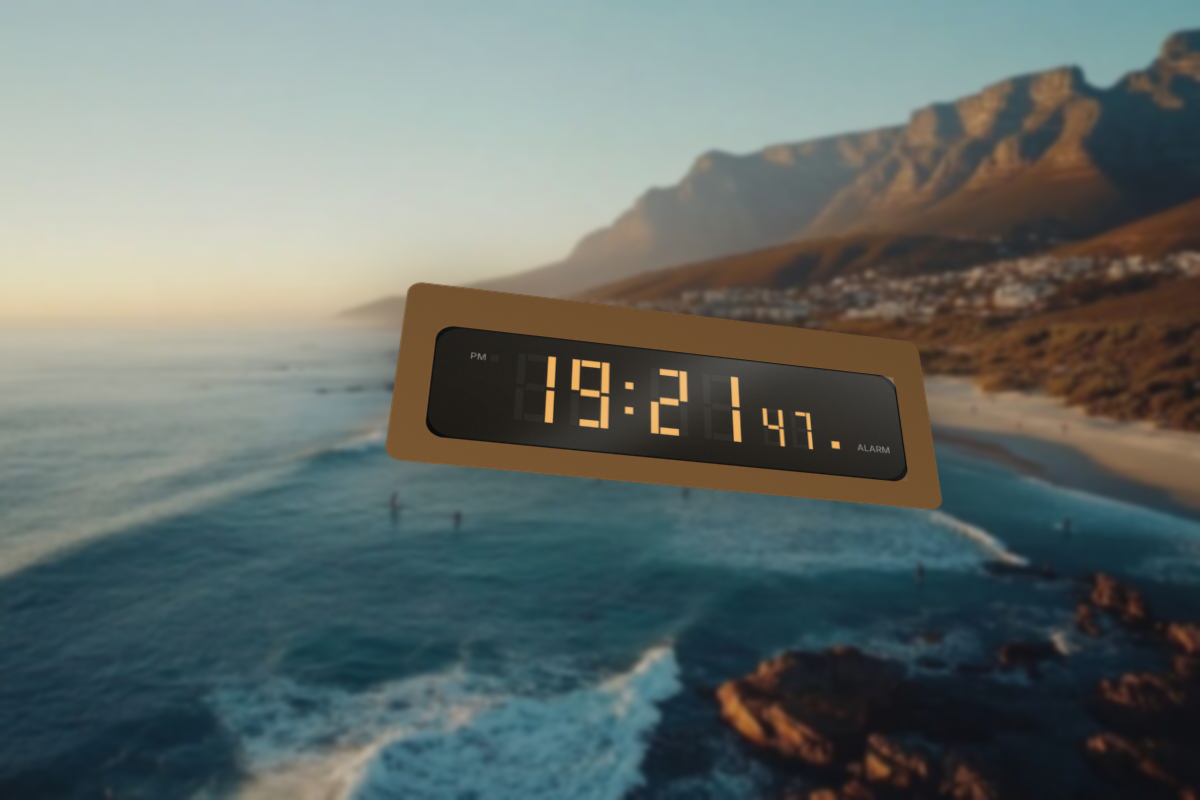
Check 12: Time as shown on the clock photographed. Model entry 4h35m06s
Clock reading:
19h21m47s
